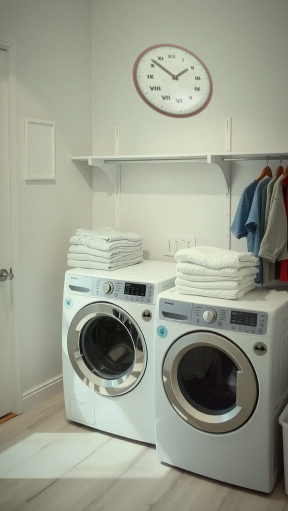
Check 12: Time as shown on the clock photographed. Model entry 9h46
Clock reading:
1h52
